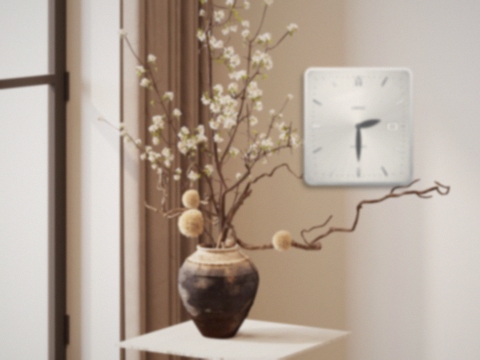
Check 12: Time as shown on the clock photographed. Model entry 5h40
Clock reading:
2h30
